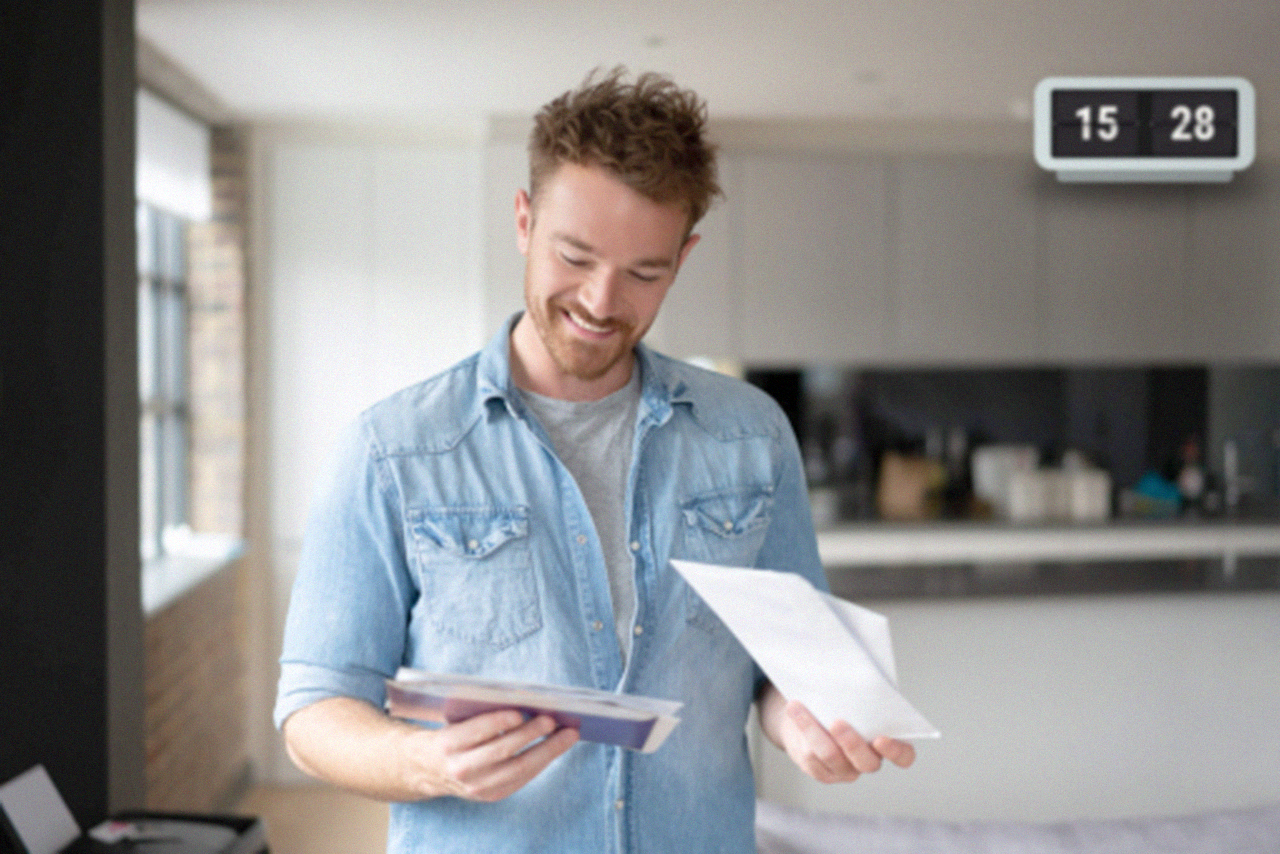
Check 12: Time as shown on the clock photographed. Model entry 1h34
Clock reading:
15h28
